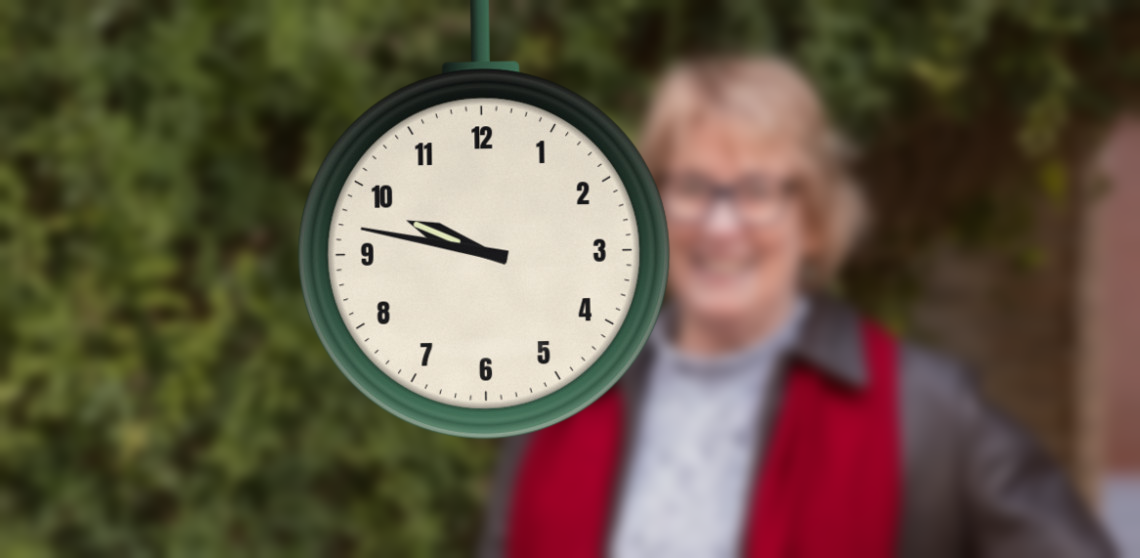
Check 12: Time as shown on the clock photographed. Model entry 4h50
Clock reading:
9h47
